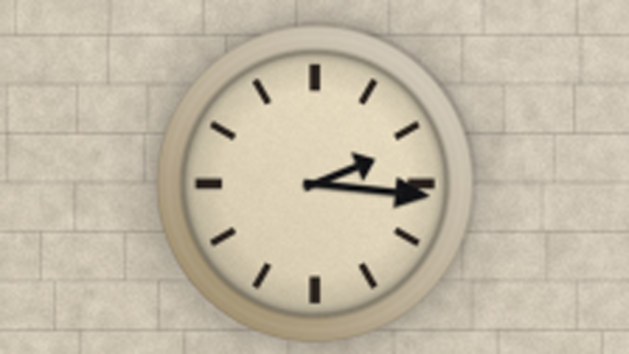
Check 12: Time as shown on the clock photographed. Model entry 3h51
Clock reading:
2h16
